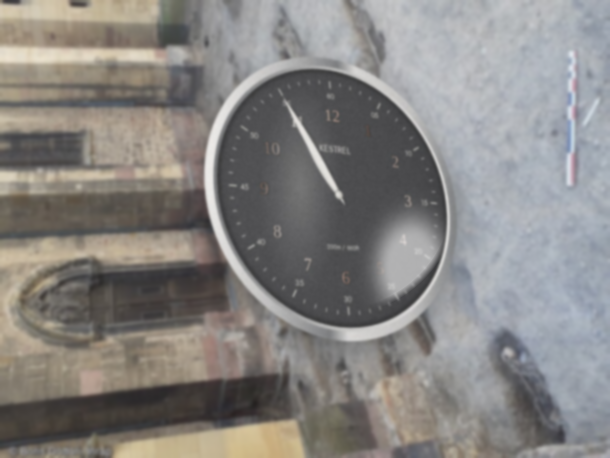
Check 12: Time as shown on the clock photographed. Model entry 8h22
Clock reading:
10h55
